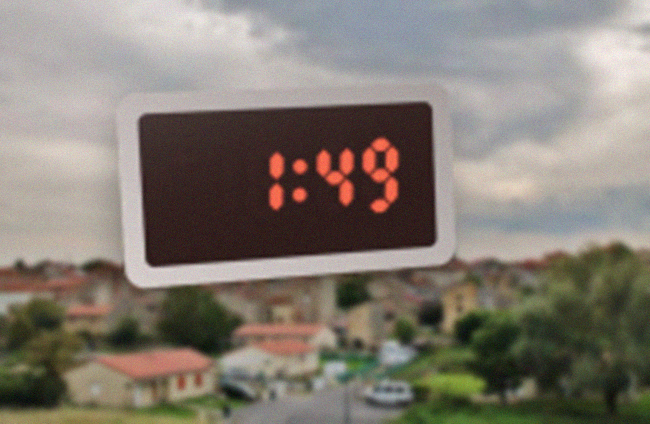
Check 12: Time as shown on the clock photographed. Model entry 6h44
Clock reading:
1h49
